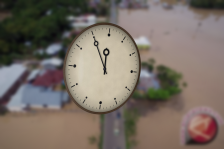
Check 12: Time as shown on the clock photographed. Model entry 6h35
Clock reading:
11h55
